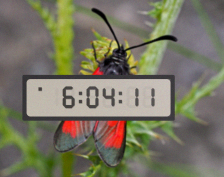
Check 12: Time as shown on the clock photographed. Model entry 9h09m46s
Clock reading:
6h04m11s
